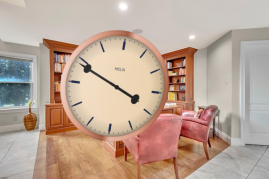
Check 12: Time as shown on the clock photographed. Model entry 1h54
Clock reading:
3h49
